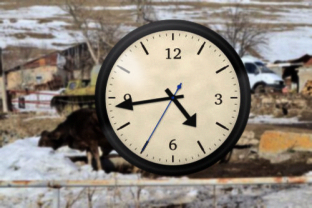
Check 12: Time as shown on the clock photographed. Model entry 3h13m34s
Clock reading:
4h43m35s
